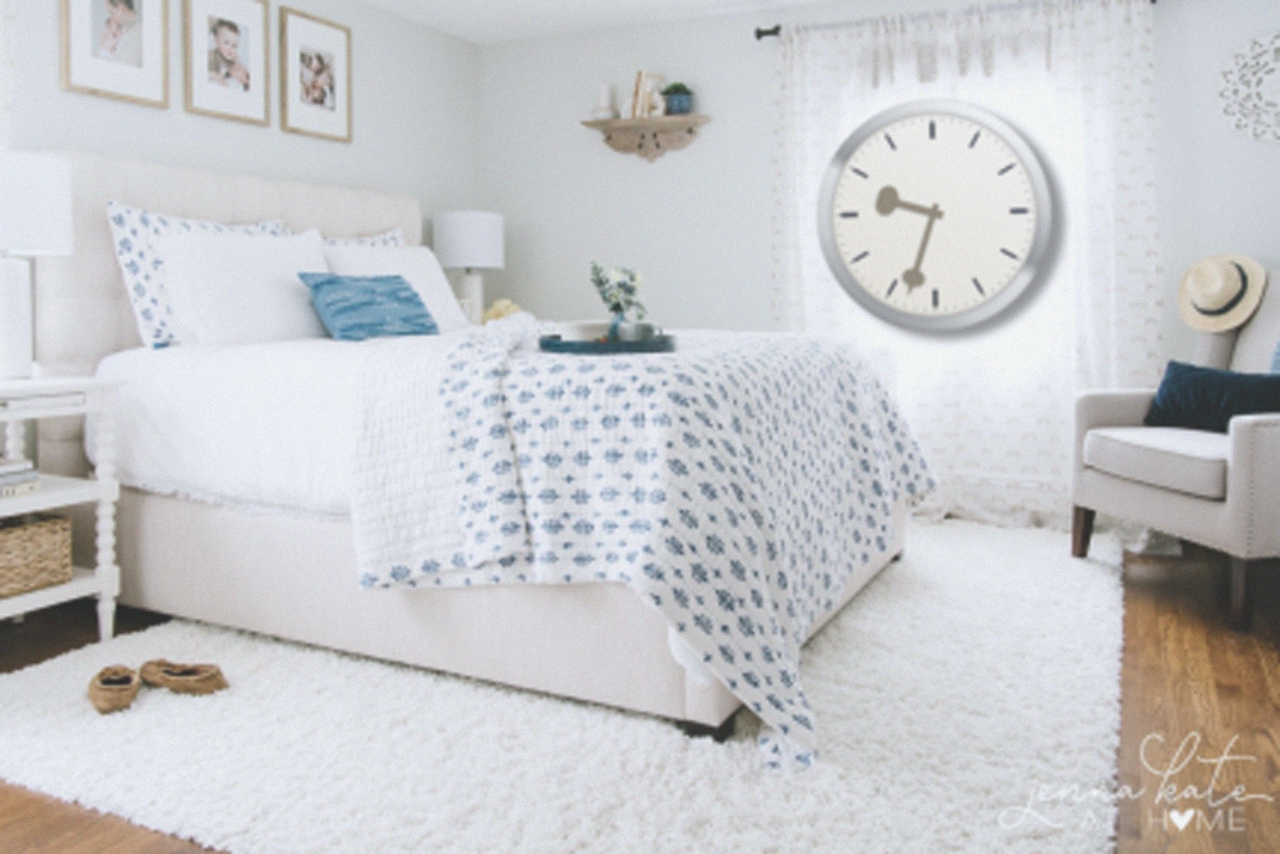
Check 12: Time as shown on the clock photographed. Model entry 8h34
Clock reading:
9h33
